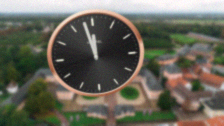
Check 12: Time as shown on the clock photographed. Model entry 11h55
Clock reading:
11h58
